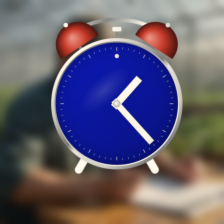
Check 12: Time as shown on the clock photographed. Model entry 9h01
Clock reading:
1h23
